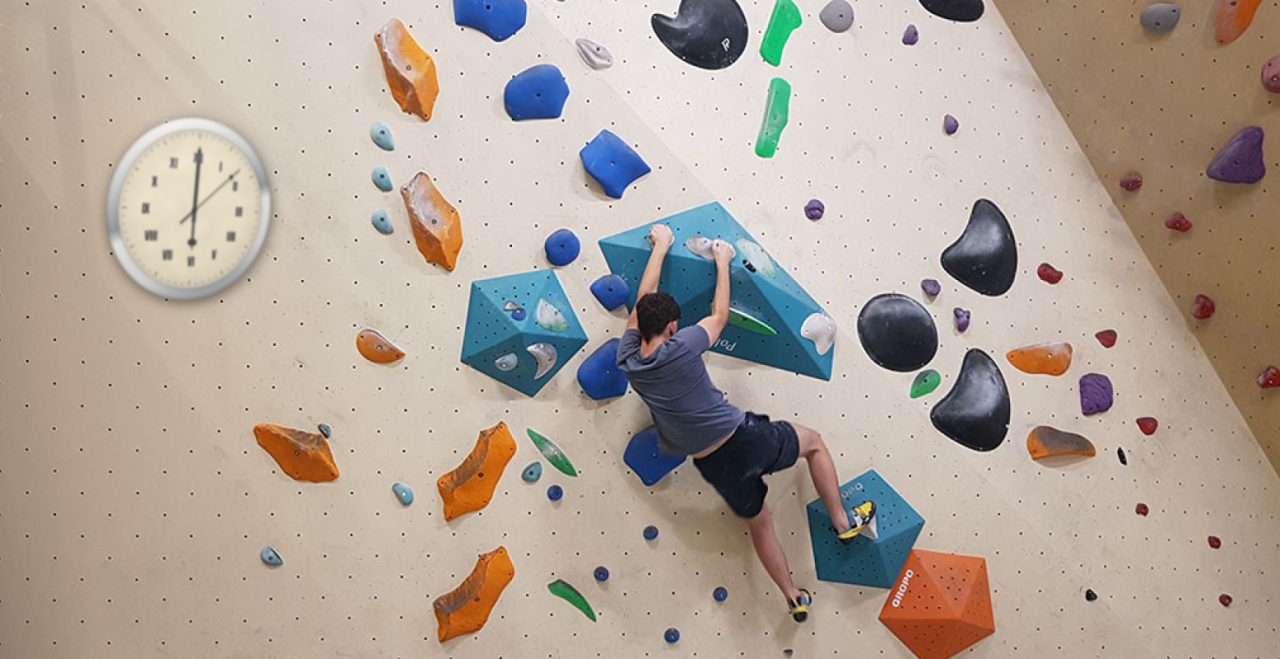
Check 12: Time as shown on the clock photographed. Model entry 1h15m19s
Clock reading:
6h00m08s
